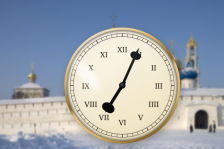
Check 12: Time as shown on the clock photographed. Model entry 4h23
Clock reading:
7h04
